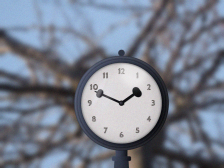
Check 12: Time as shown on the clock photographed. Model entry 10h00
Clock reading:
1h49
